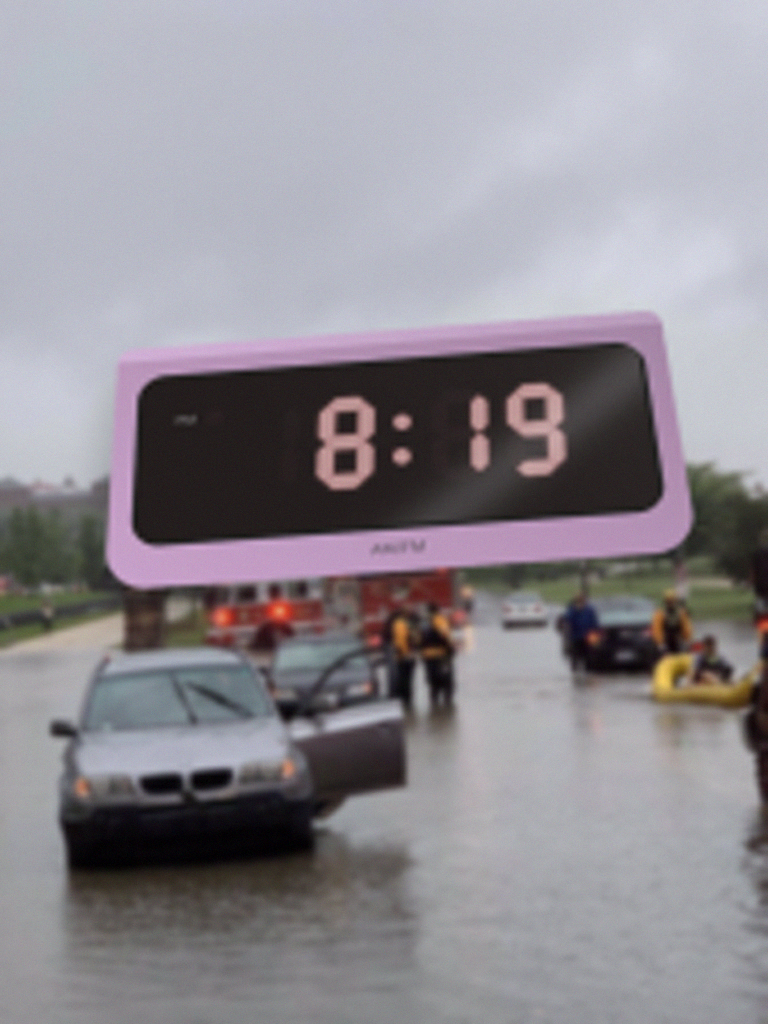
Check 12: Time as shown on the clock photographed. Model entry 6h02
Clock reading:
8h19
